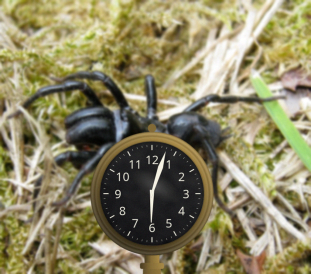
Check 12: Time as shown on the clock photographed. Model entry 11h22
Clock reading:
6h03
